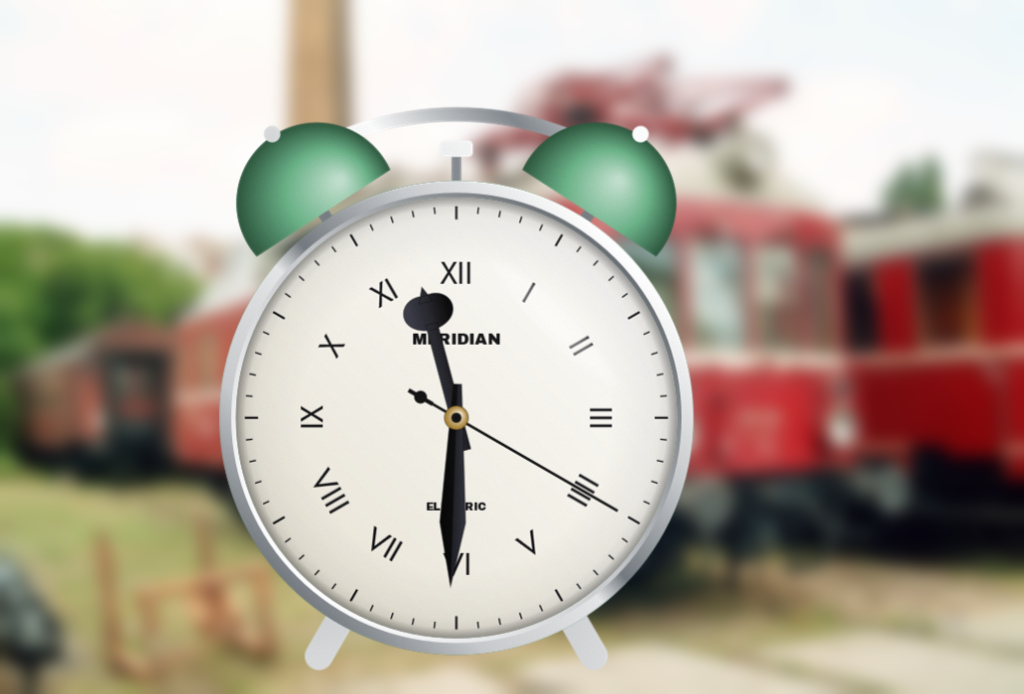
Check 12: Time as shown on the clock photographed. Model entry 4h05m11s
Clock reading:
11h30m20s
